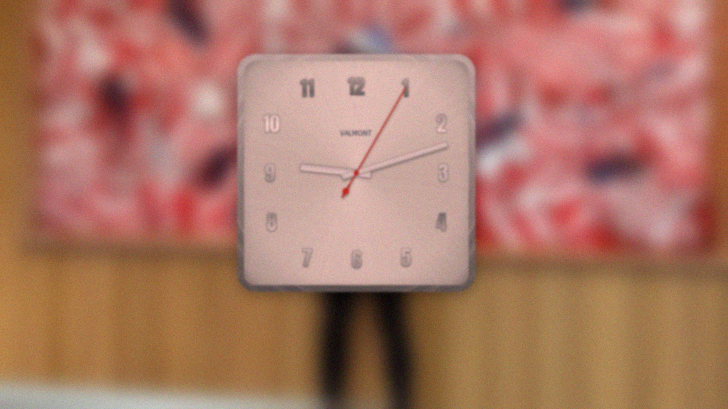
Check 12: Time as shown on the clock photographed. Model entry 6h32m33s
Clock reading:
9h12m05s
